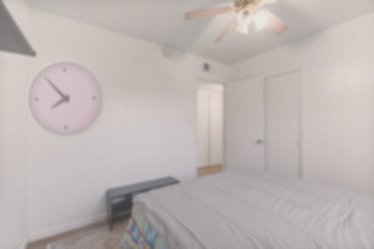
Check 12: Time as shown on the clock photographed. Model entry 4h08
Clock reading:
7h53
